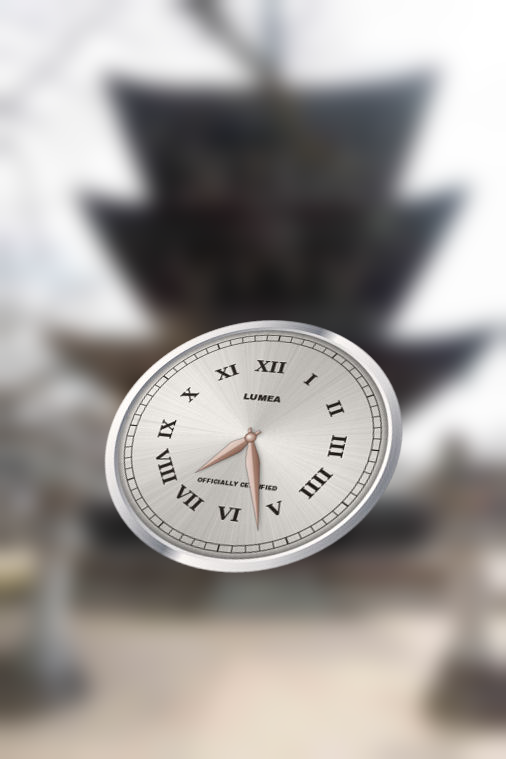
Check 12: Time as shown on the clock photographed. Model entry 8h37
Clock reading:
7h27
